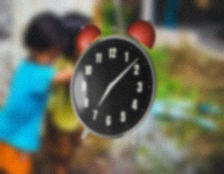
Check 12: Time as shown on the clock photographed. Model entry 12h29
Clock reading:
7h08
